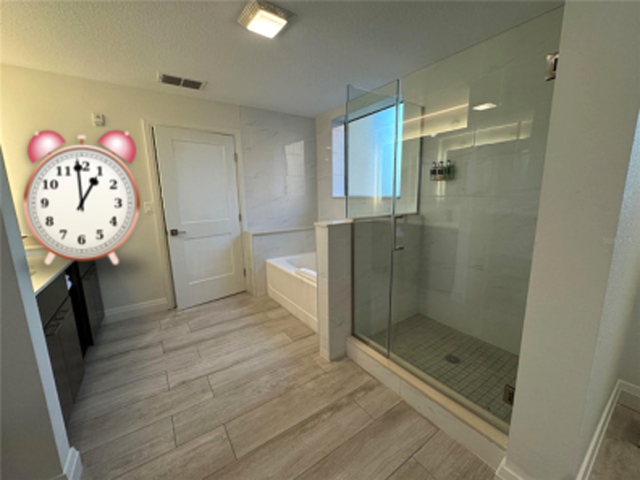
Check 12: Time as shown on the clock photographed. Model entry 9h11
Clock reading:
12h59
